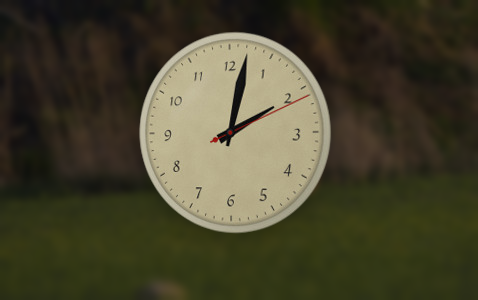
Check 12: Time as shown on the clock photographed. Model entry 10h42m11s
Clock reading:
2h02m11s
